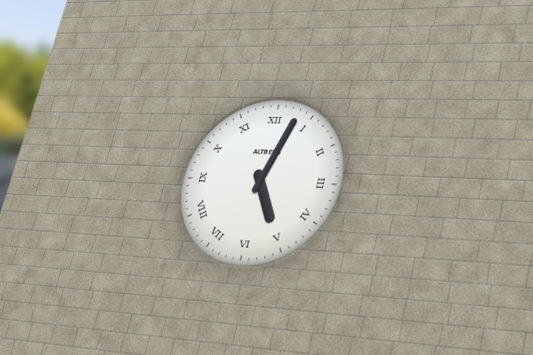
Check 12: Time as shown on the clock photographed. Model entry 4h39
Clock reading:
5h03
